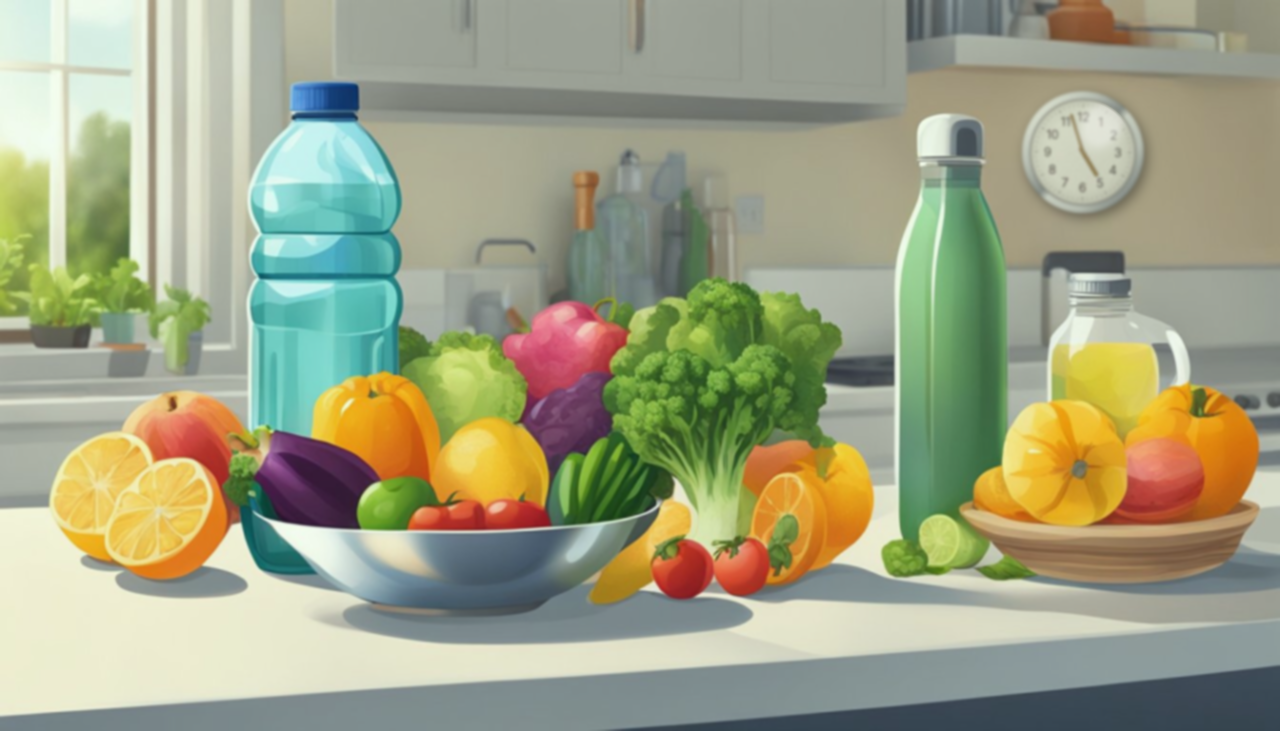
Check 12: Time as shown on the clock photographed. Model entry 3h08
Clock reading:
4h57
